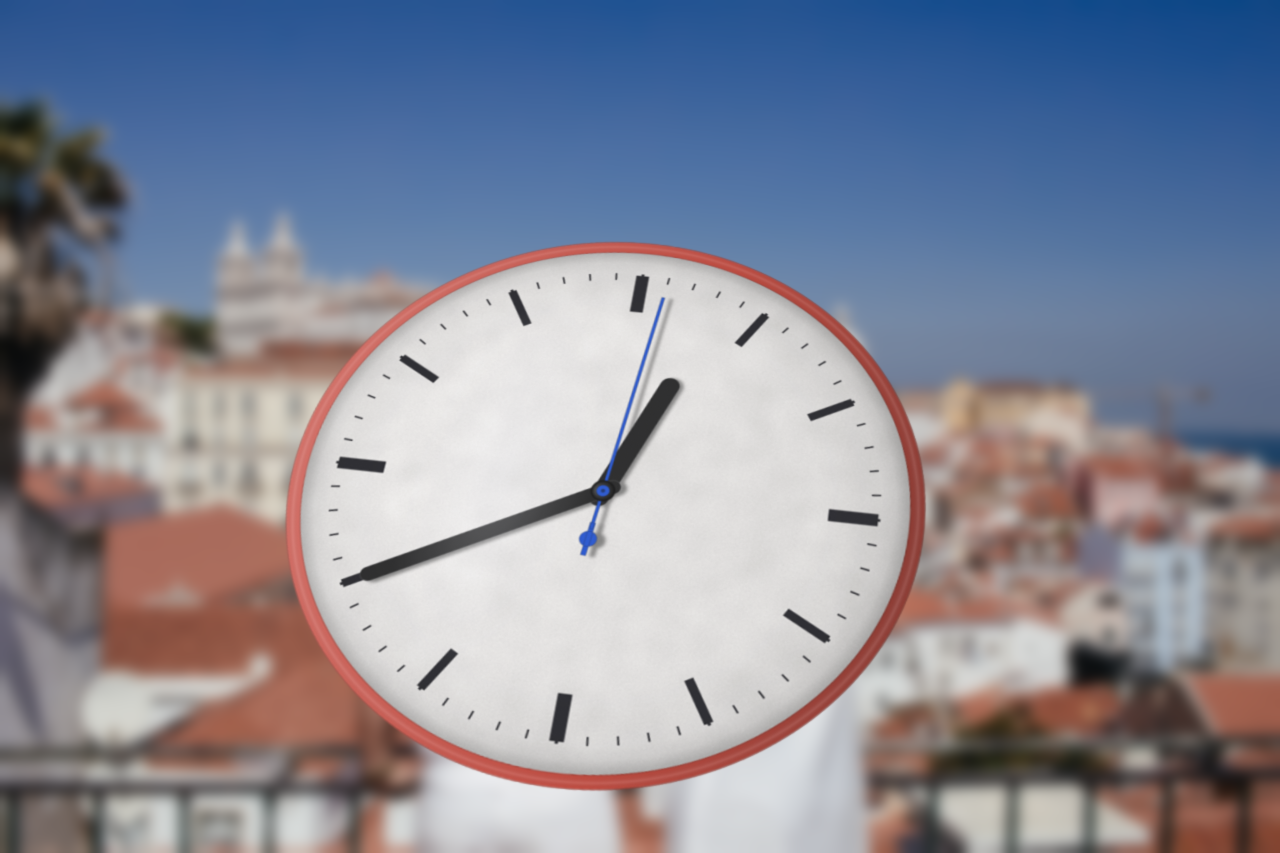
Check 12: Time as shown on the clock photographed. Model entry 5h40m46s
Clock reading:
12h40m01s
